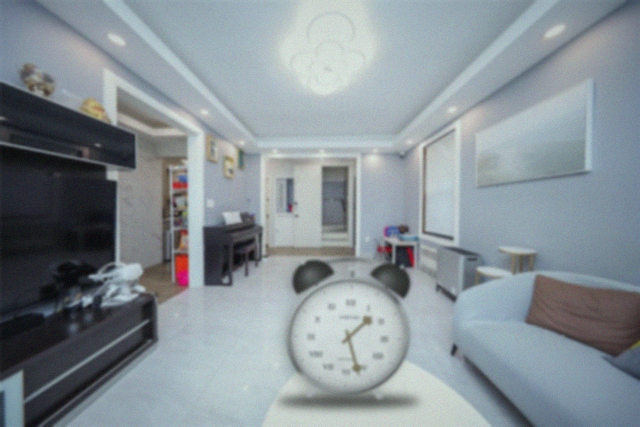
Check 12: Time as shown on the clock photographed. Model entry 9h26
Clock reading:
1h27
